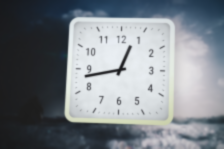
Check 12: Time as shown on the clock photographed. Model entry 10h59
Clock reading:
12h43
